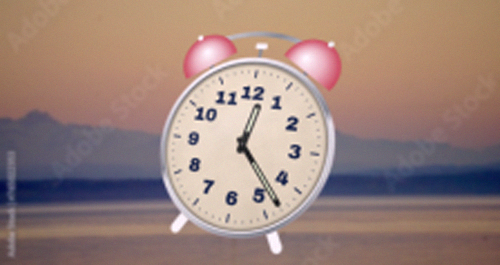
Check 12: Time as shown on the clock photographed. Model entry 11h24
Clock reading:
12h23
